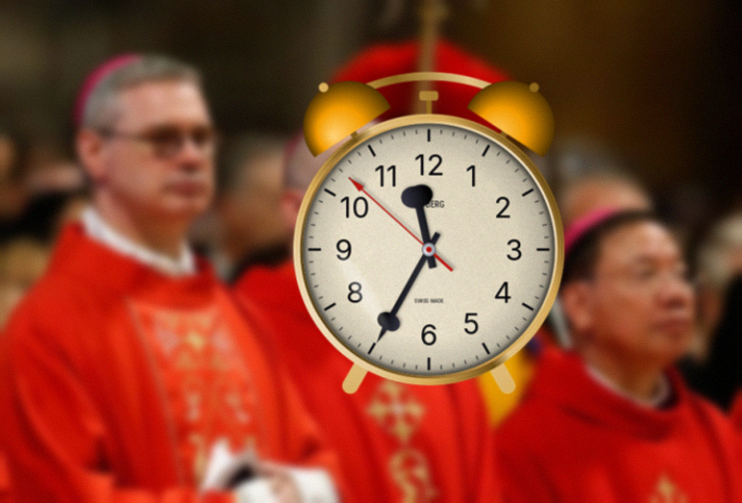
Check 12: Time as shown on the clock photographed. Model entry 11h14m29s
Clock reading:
11h34m52s
